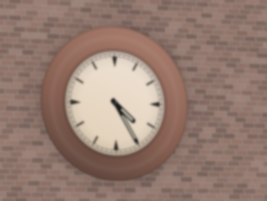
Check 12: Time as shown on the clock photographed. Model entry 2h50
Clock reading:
4h25
